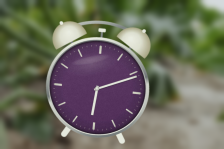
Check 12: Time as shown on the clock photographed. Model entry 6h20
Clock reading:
6h11
